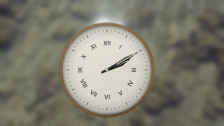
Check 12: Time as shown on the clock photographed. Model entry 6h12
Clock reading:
2h10
